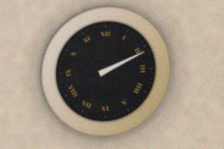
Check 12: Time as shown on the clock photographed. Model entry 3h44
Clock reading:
2h11
